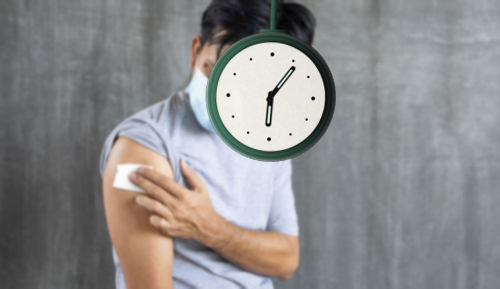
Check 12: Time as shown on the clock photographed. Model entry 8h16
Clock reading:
6h06
